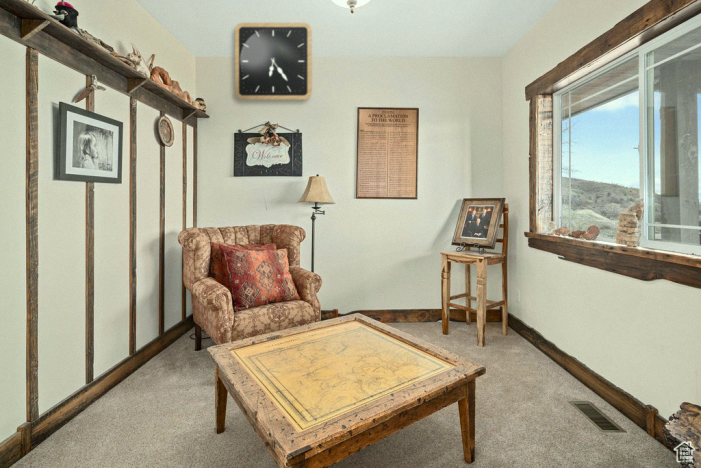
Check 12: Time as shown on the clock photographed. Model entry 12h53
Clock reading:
6h24
